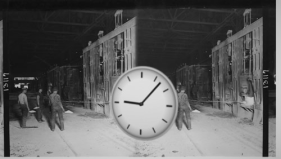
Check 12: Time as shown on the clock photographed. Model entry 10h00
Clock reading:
9h07
